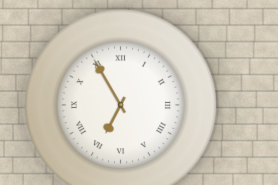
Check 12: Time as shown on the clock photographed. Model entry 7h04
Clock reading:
6h55
